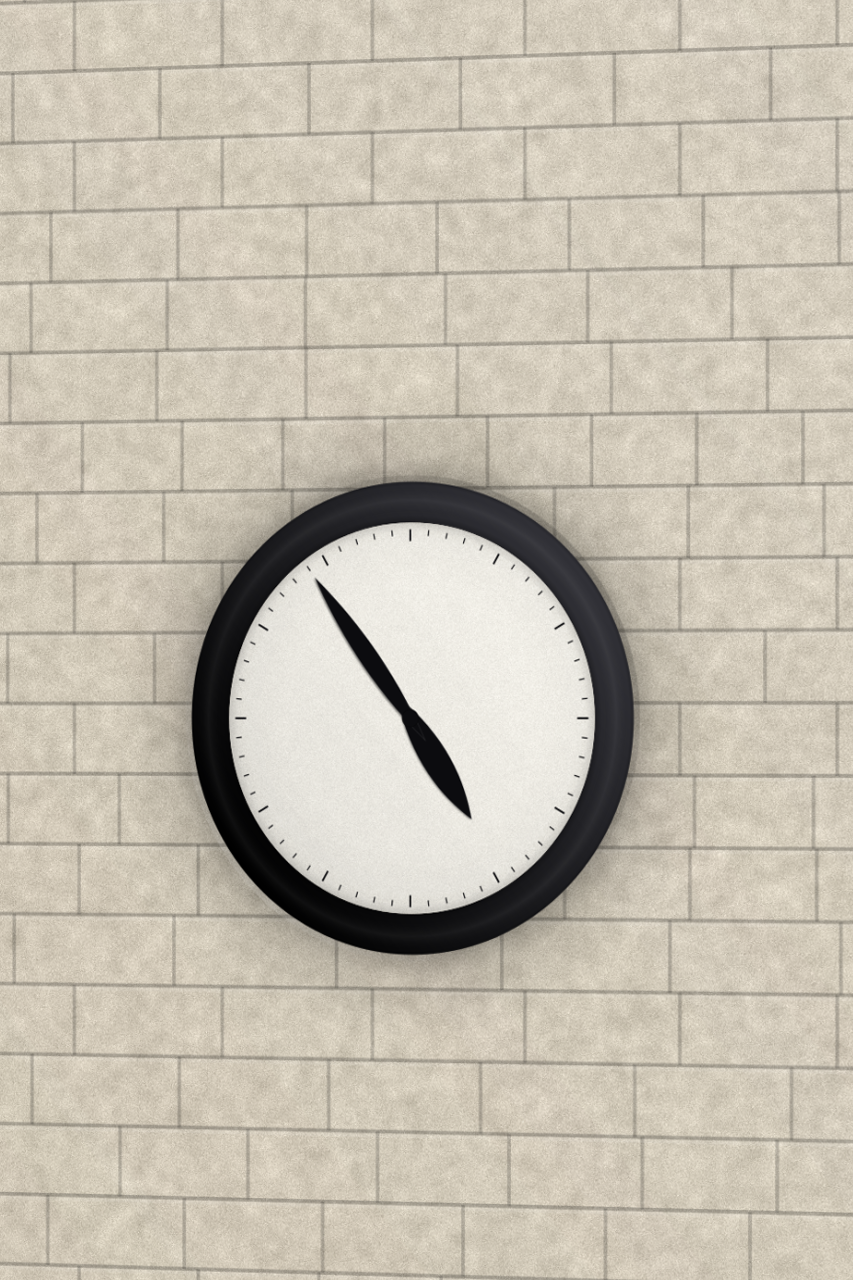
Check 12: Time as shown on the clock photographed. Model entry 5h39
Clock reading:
4h54
